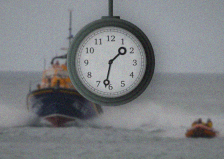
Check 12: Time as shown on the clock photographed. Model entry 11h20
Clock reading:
1h32
